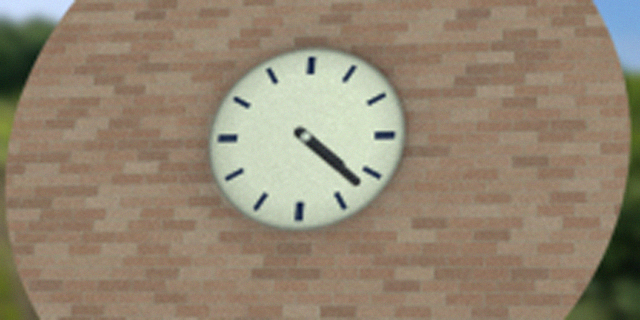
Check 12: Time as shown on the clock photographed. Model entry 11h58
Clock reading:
4h22
